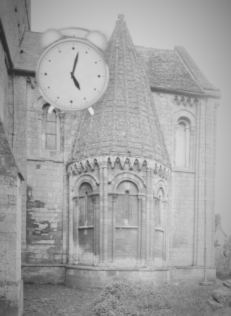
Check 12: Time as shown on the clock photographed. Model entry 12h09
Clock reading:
5h02
